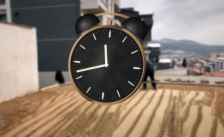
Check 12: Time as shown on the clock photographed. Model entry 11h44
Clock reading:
11h42
